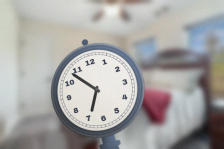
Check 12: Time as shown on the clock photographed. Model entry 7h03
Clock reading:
6h53
